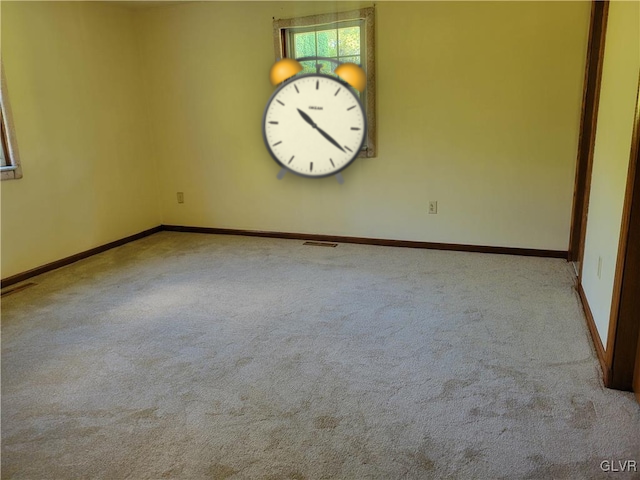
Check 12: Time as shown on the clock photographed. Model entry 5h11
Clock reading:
10h21
